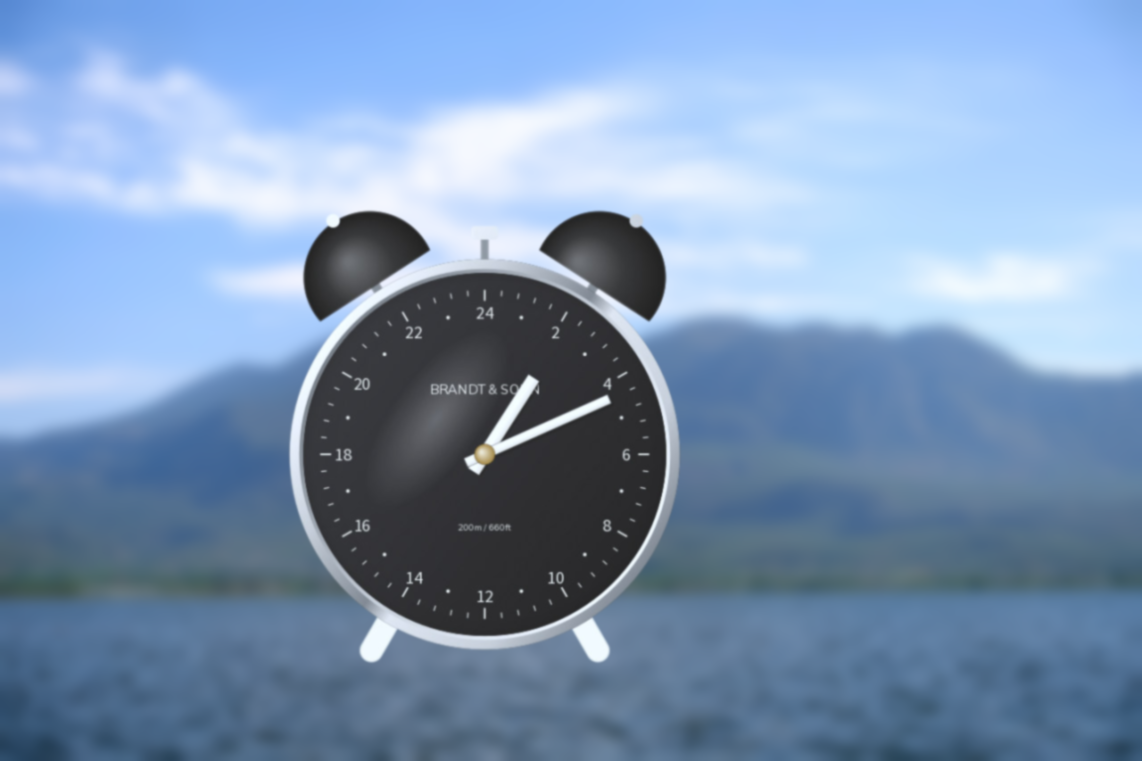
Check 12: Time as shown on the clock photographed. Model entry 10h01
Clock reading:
2h11
